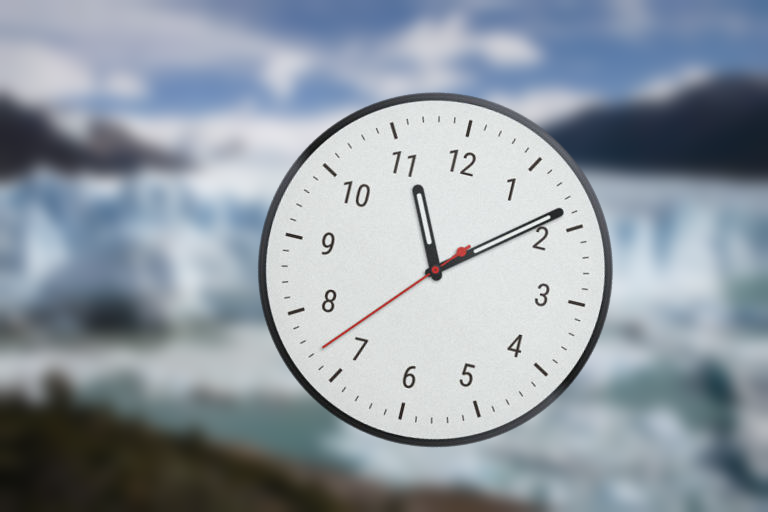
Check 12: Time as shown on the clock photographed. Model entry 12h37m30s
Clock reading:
11h08m37s
